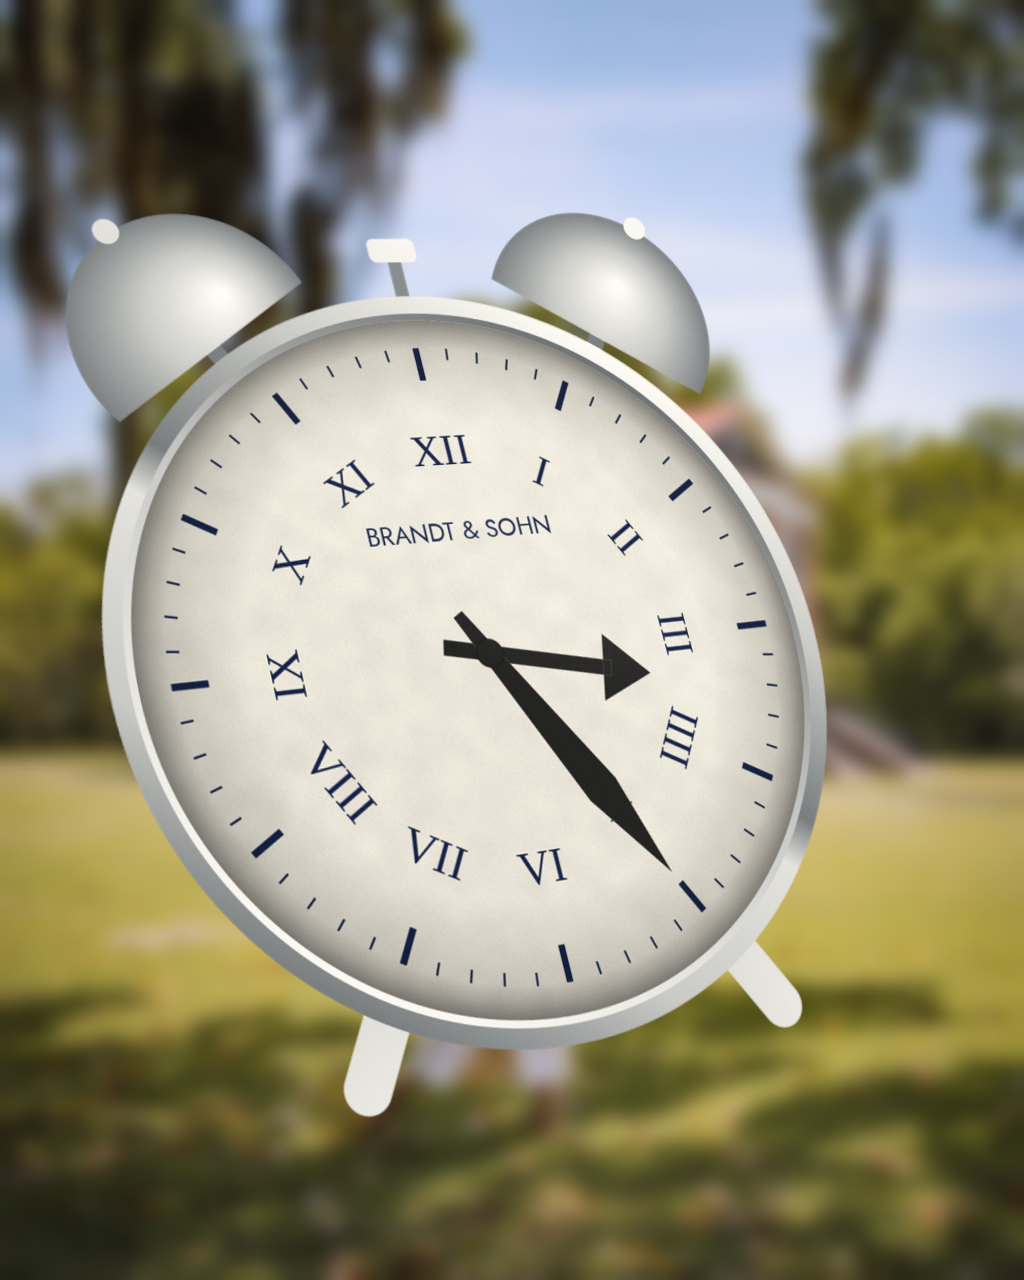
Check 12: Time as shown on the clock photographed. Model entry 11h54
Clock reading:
3h25
